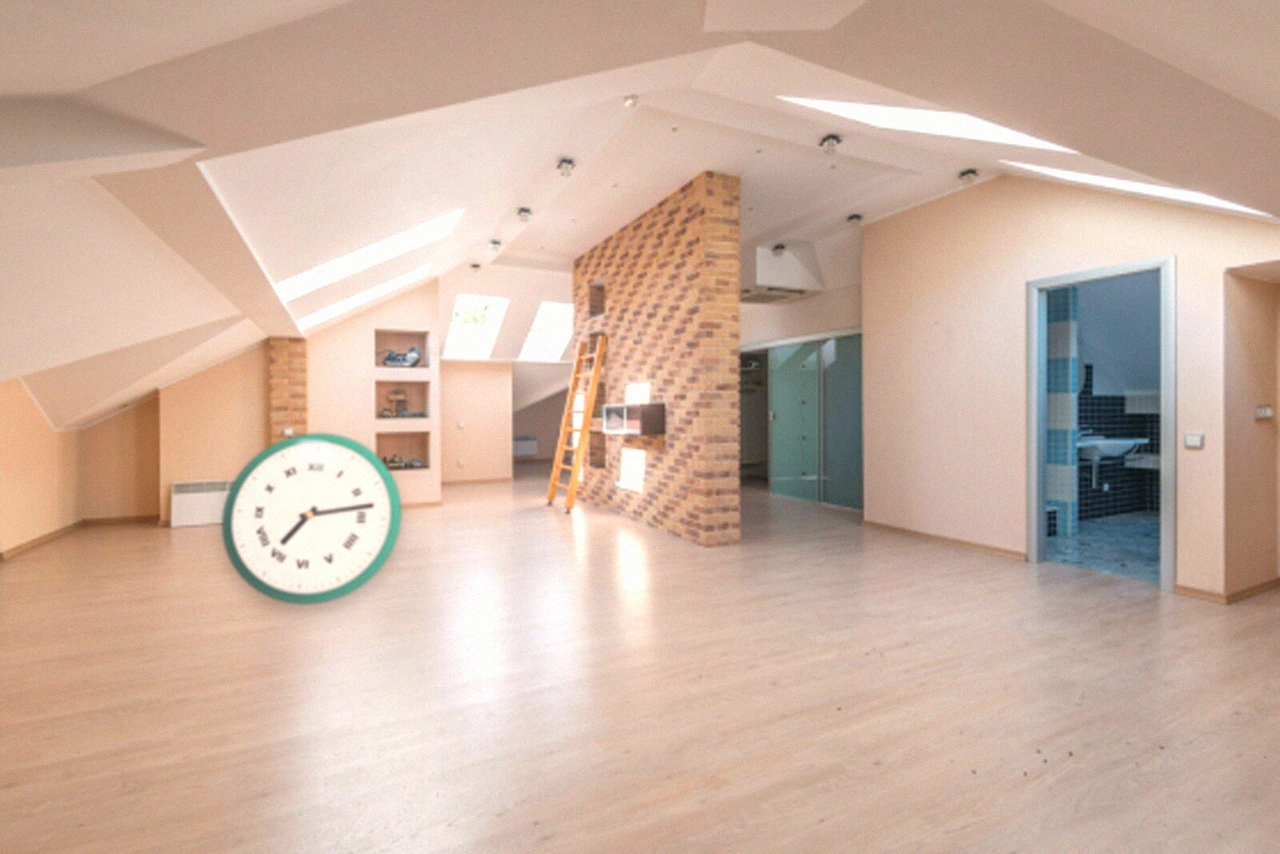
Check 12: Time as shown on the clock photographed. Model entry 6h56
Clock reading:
7h13
